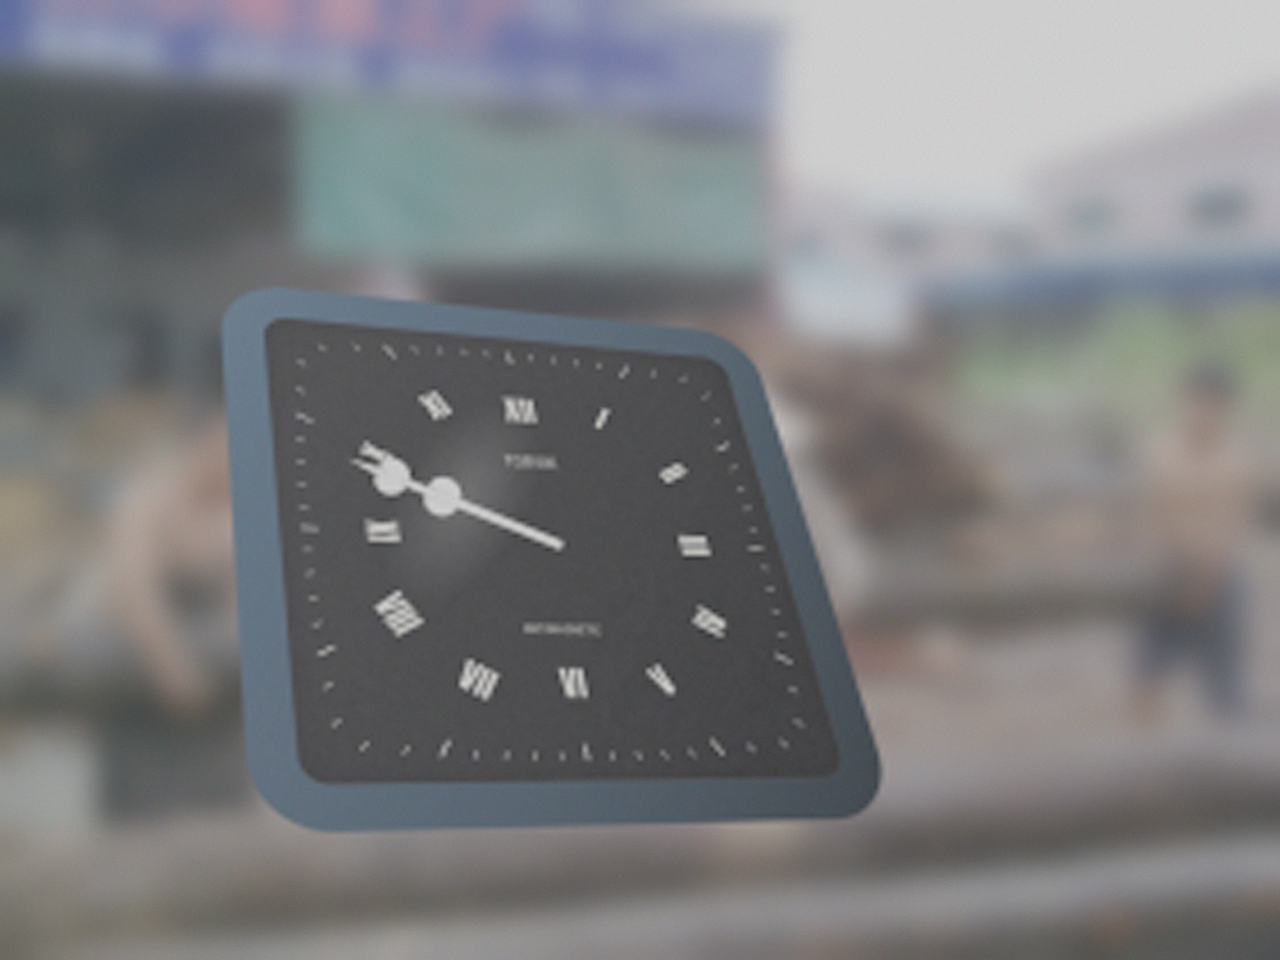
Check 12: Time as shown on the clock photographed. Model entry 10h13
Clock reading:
9h49
